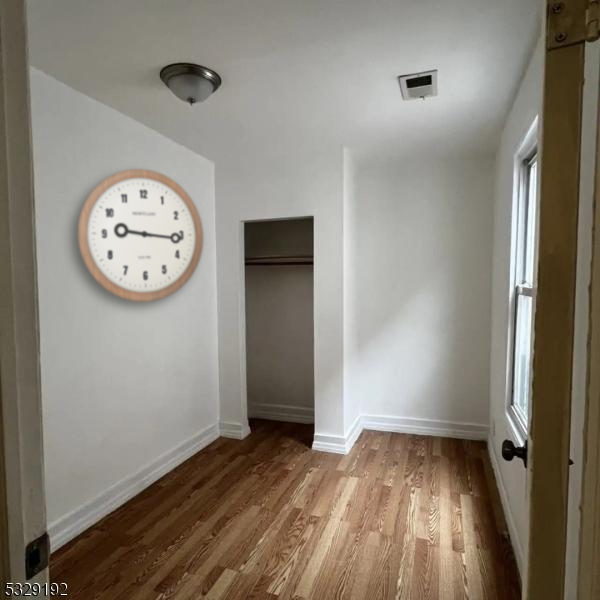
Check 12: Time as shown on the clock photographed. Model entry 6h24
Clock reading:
9h16
